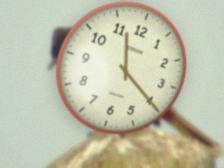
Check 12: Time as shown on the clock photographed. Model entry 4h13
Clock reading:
11h20
